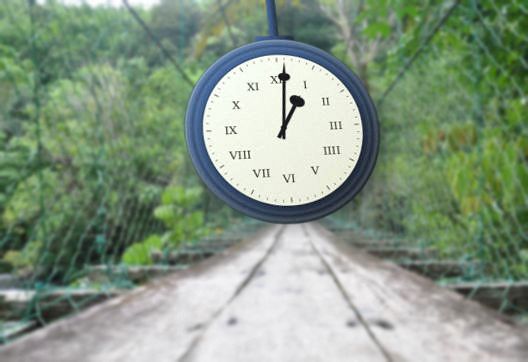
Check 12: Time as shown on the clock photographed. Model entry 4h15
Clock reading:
1h01
